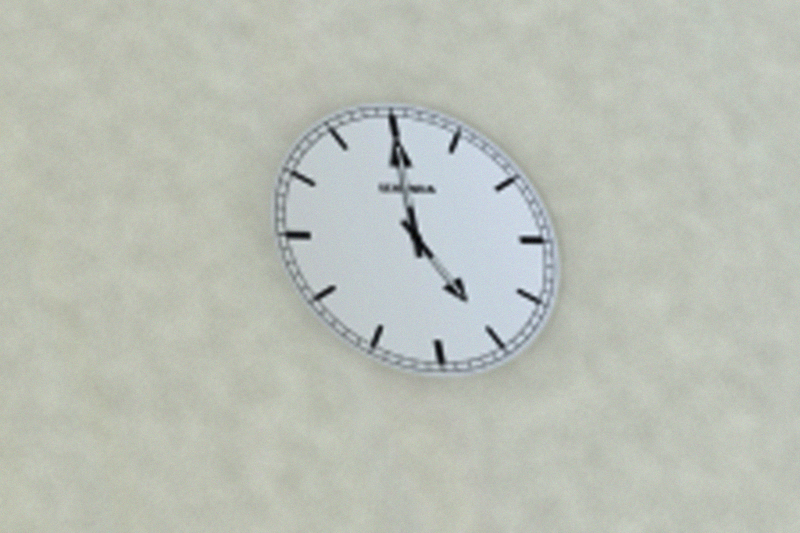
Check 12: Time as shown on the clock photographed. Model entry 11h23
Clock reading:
5h00
